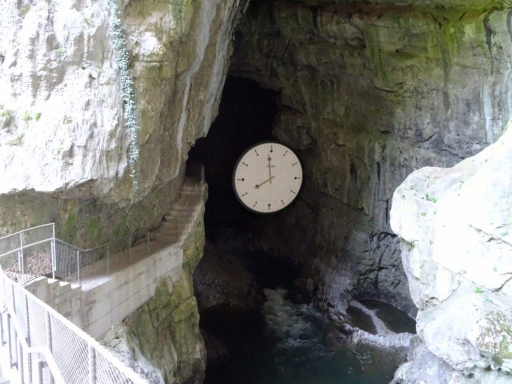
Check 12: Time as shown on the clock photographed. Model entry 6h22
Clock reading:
7h59
